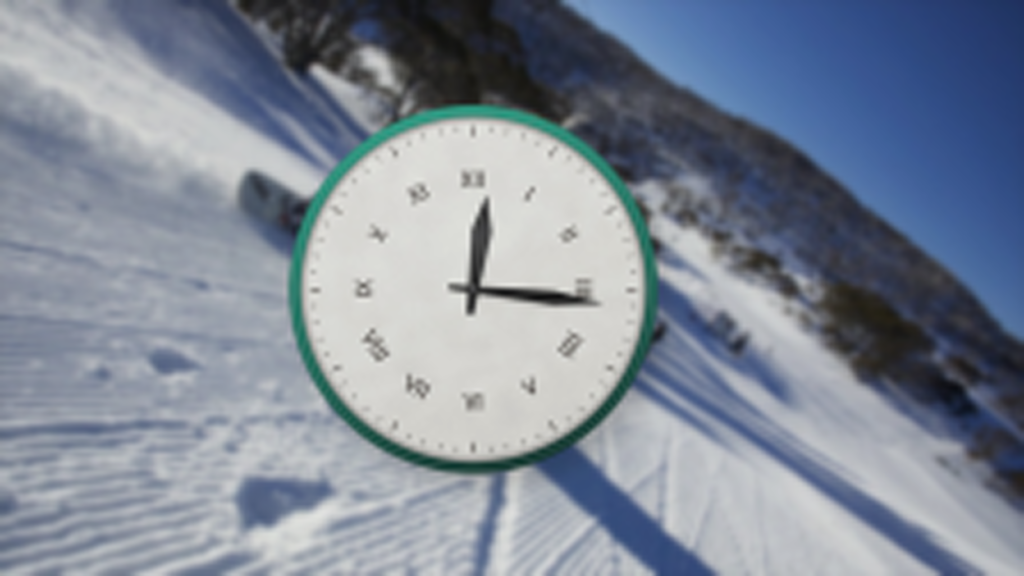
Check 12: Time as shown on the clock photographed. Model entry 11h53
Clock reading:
12h16
